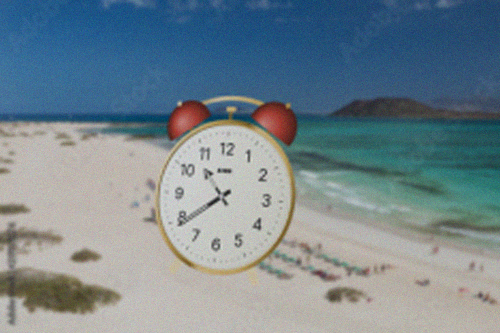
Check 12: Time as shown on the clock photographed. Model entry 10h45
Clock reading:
10h39
